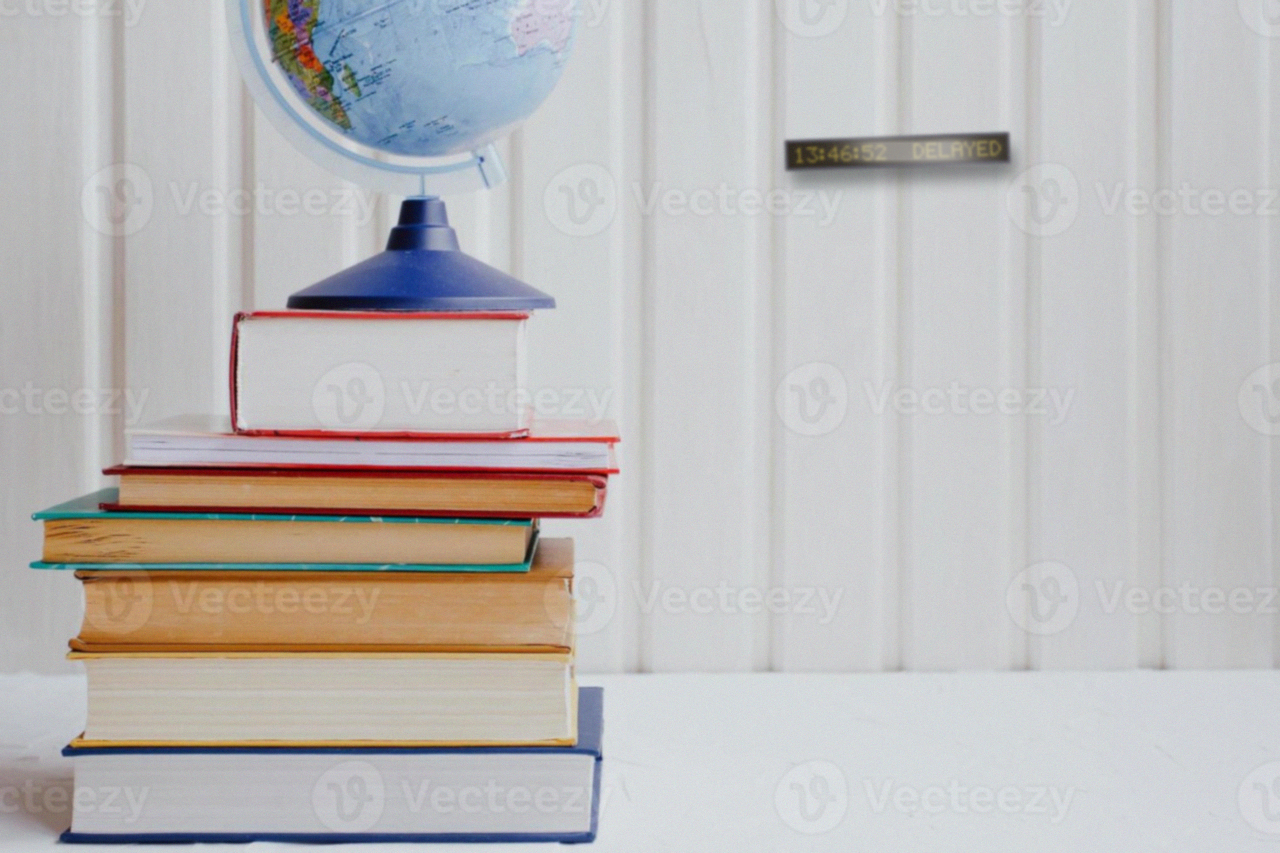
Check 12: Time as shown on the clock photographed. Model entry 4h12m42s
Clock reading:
13h46m52s
